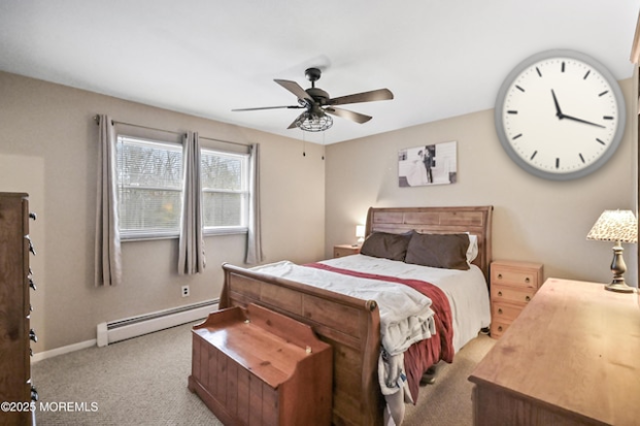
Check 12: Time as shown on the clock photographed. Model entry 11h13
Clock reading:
11h17
